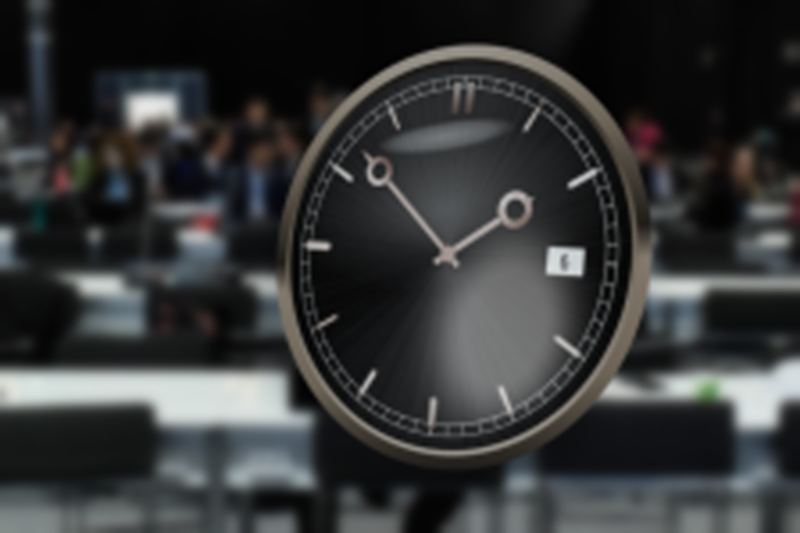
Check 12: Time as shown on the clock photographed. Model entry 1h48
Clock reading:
1h52
